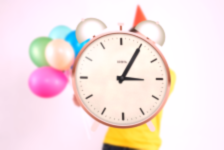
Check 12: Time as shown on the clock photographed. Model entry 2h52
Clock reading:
3h05
